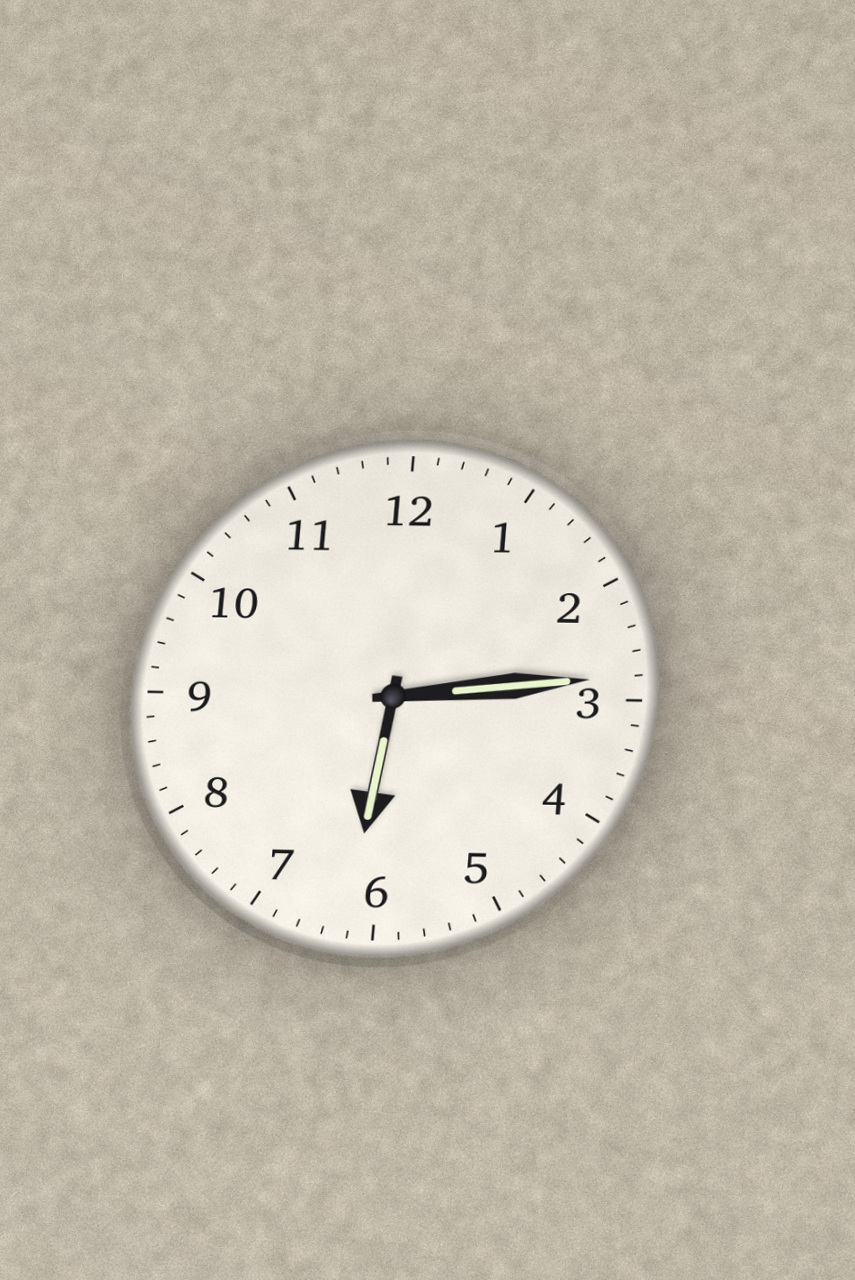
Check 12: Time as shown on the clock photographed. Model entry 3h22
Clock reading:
6h14
